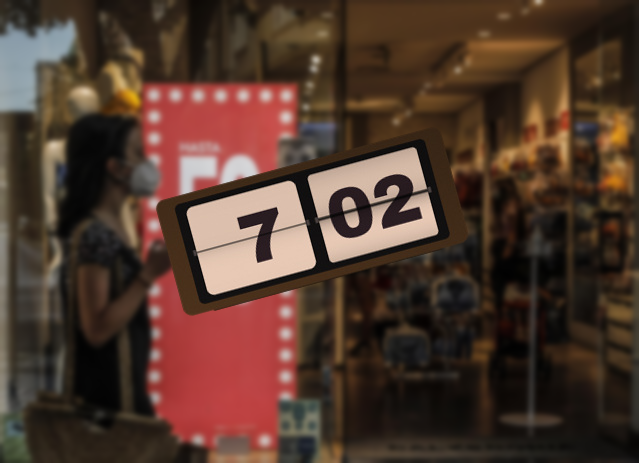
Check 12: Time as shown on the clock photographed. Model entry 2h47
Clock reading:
7h02
